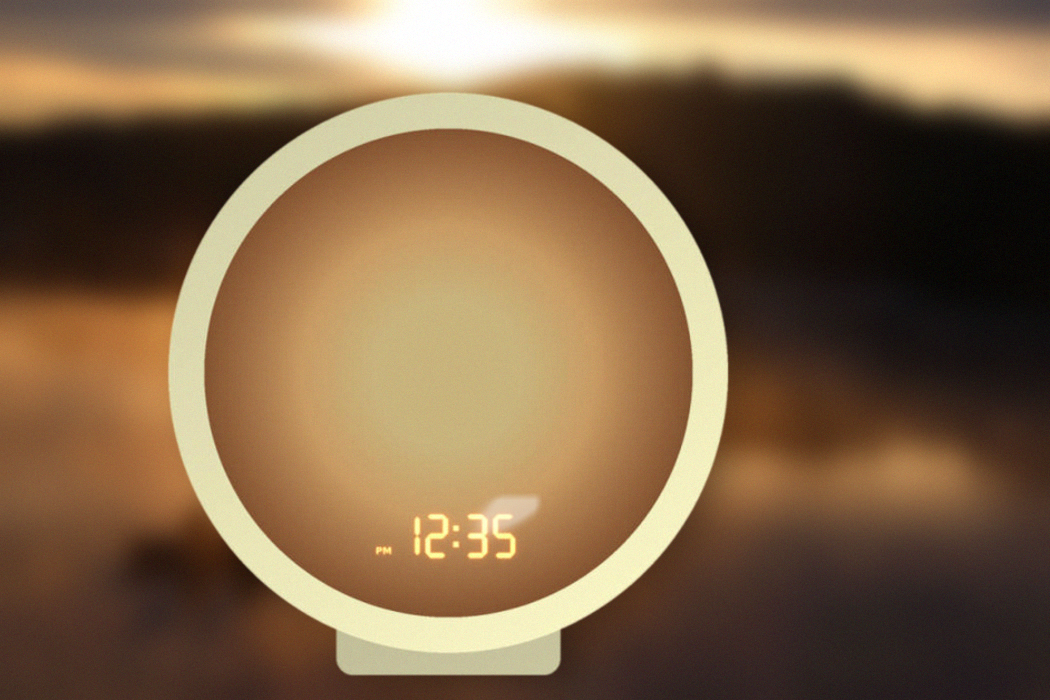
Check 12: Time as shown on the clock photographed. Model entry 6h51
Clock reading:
12h35
